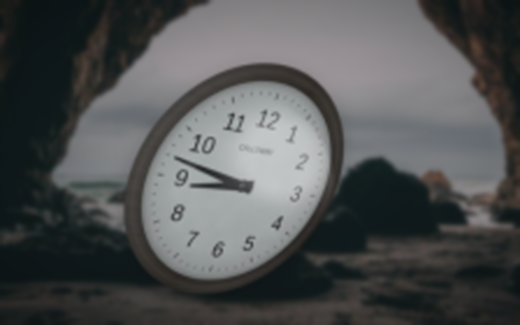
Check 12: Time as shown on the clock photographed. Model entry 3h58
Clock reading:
8h47
